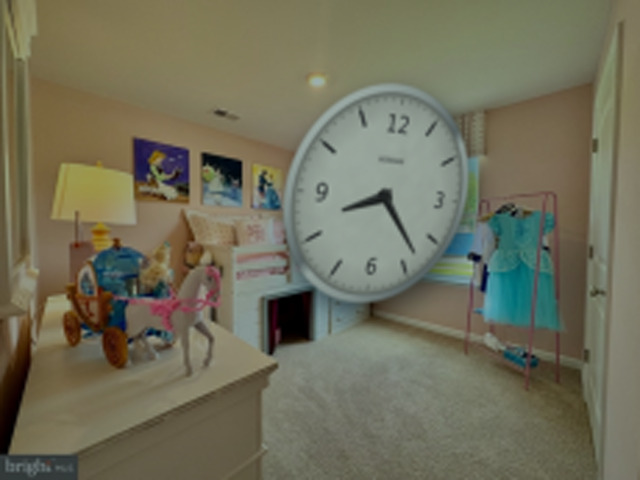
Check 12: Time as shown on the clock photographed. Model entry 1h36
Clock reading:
8h23
